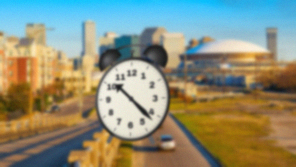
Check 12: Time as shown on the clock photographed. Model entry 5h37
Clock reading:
10h22
